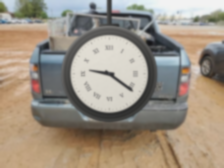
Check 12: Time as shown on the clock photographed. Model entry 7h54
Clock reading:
9h21
